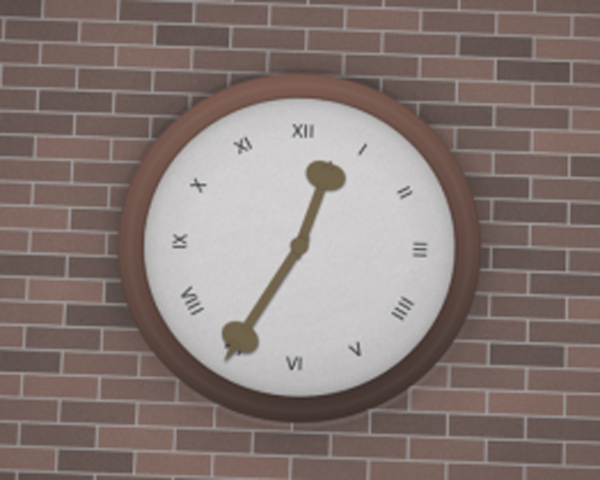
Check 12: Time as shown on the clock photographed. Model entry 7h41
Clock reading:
12h35
